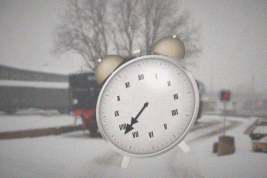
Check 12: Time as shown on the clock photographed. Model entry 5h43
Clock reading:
7h38
